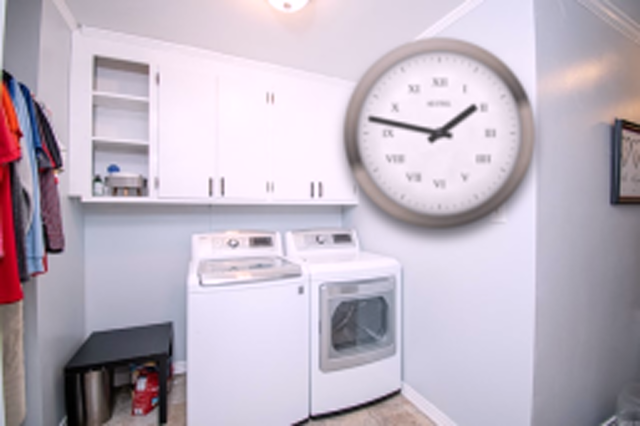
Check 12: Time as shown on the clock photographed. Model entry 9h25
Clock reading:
1h47
